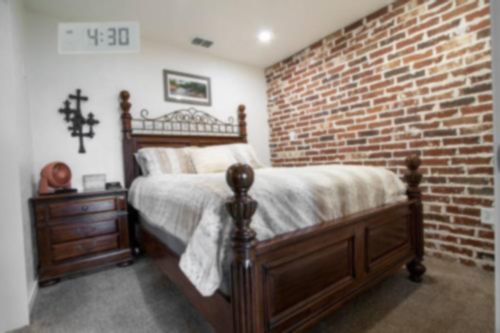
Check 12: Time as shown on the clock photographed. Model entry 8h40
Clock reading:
4h30
